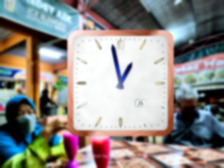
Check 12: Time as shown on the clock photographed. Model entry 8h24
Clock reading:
12h58
